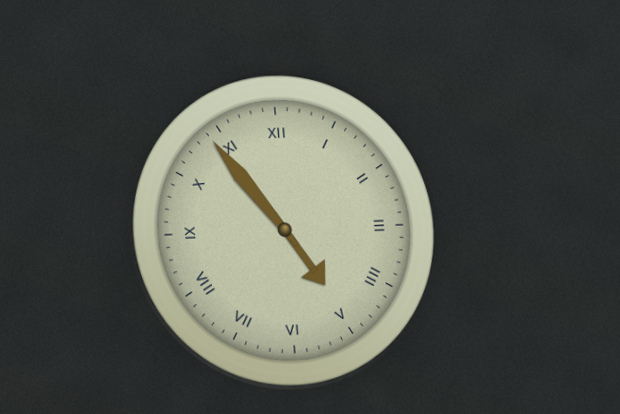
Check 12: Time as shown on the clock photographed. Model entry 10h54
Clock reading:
4h54
